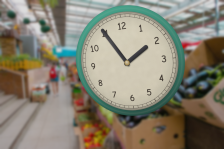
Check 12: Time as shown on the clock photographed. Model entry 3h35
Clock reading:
1h55
